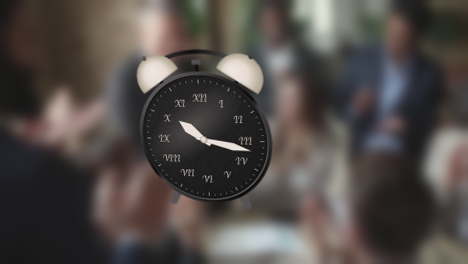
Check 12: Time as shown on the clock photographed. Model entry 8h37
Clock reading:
10h17
